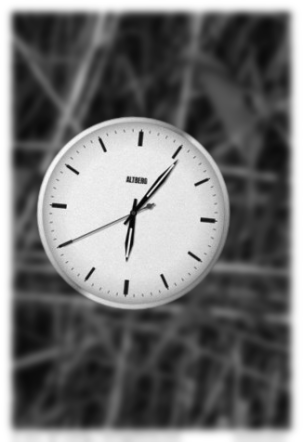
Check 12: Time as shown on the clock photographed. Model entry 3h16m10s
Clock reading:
6h05m40s
